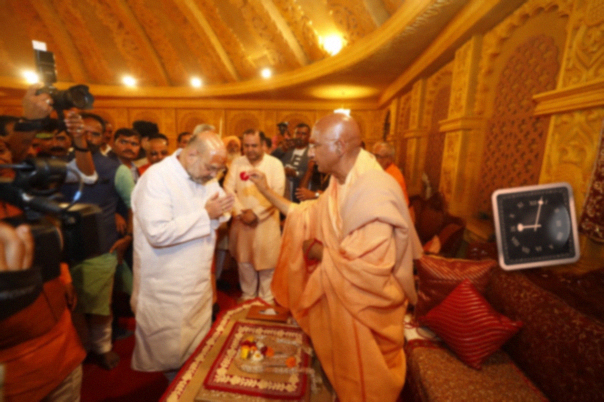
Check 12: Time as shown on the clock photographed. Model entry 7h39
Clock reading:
9h03
